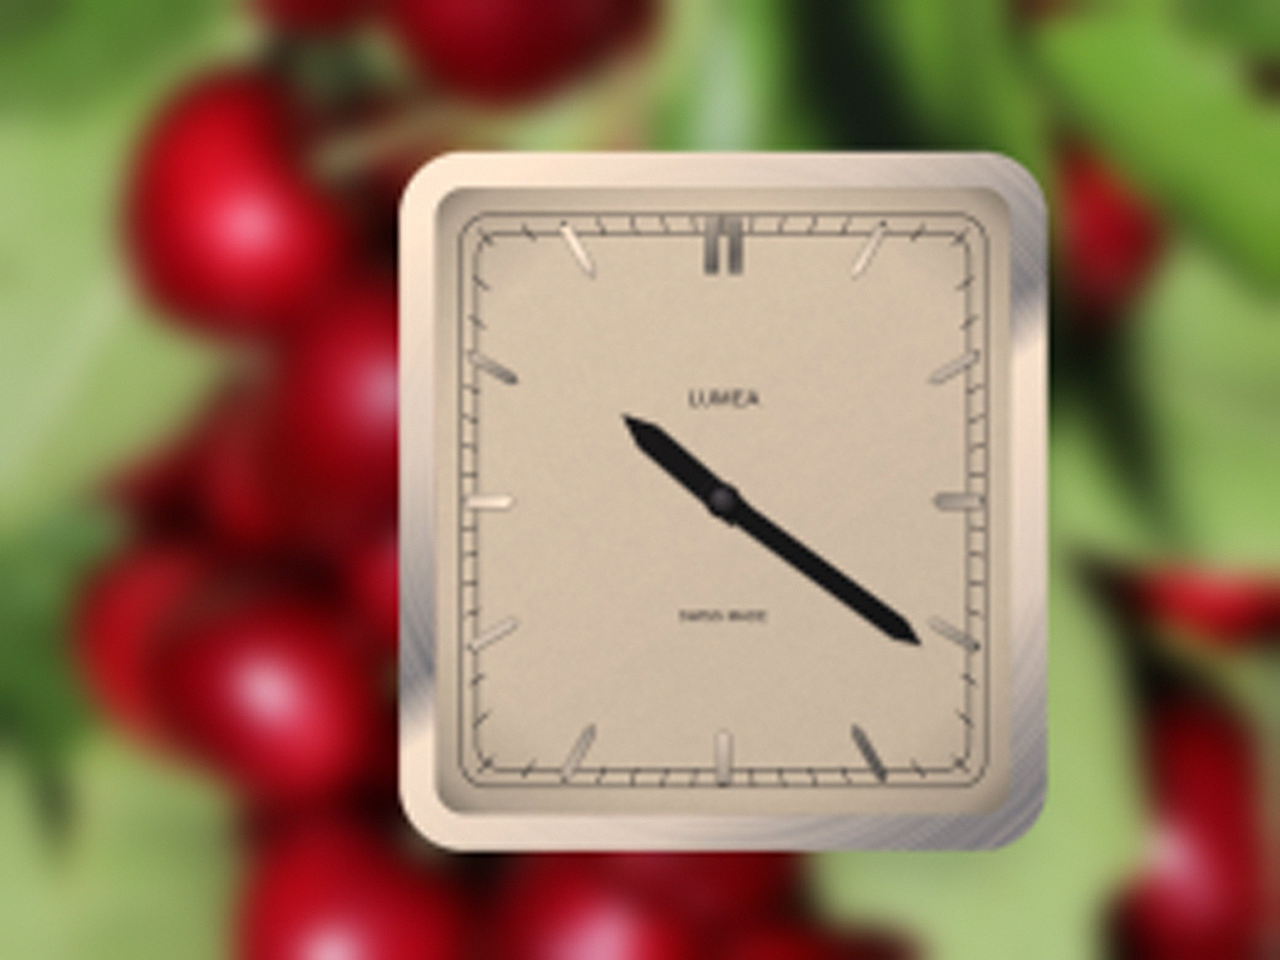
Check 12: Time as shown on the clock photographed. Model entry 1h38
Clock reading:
10h21
